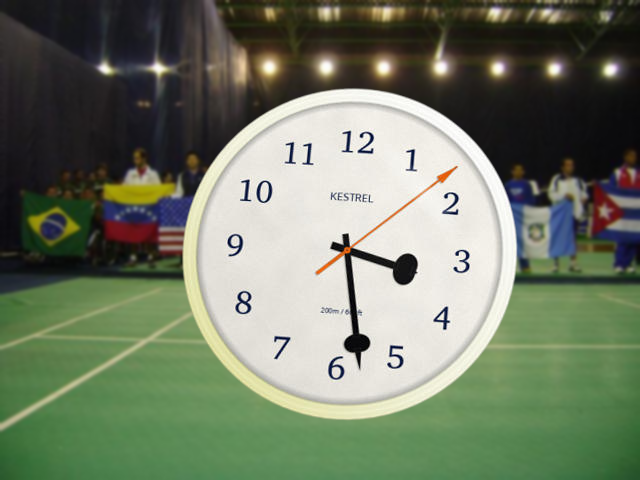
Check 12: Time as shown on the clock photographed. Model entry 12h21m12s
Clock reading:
3h28m08s
